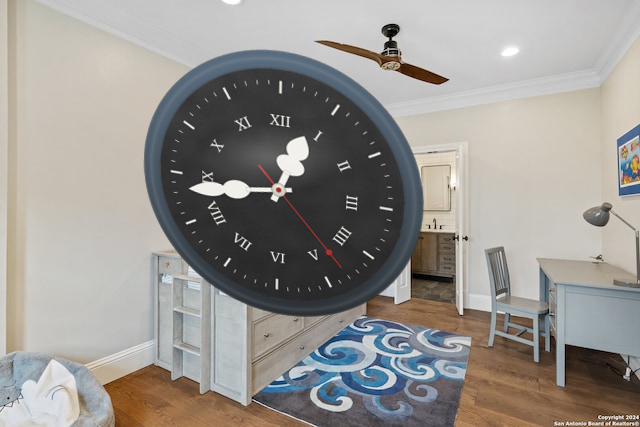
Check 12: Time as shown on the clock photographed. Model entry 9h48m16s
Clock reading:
12h43m23s
